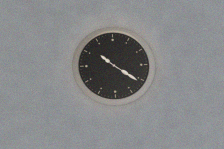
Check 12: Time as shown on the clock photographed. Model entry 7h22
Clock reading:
10h21
